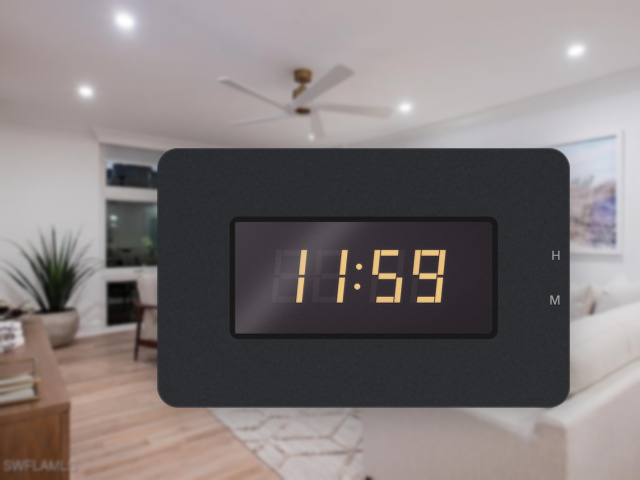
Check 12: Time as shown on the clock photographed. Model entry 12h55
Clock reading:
11h59
